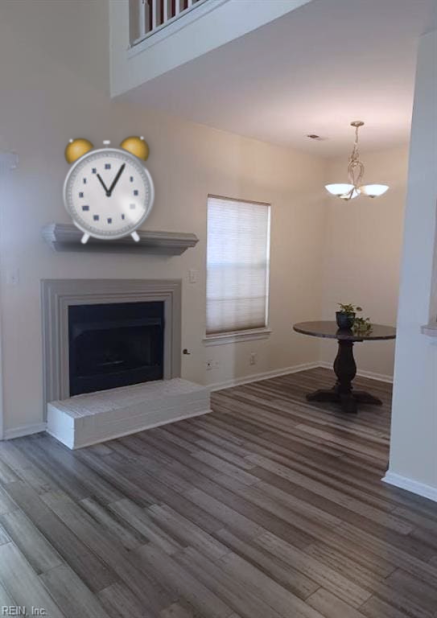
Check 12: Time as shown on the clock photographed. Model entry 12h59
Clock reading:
11h05
